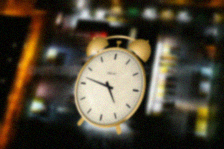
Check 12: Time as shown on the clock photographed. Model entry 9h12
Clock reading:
4h47
